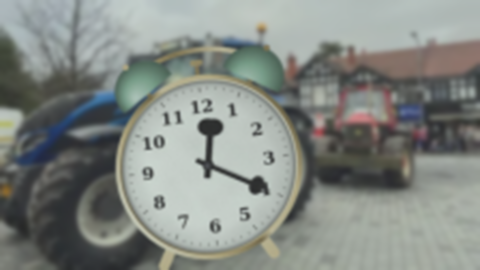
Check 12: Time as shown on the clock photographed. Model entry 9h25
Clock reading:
12h20
